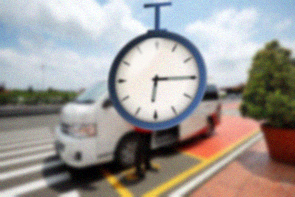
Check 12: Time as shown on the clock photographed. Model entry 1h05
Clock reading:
6h15
